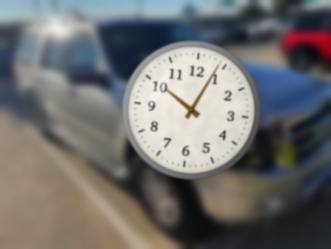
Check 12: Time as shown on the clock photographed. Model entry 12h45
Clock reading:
10h04
